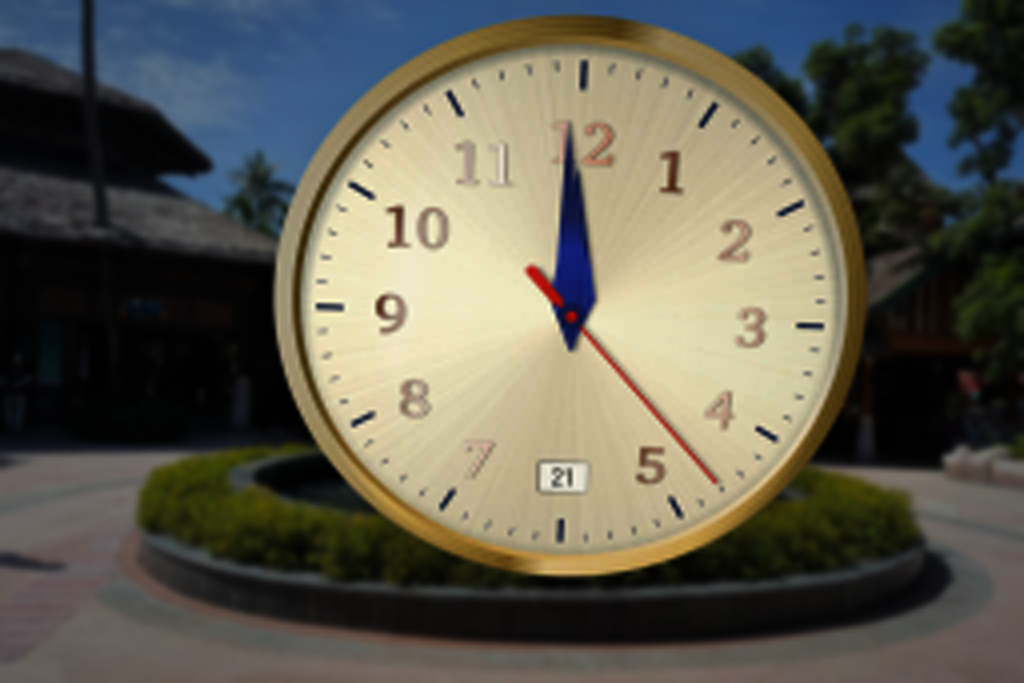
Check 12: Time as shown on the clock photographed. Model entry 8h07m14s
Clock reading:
11h59m23s
